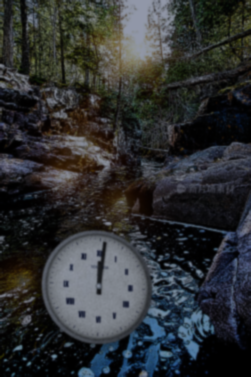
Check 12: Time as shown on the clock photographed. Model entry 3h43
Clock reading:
12h01
